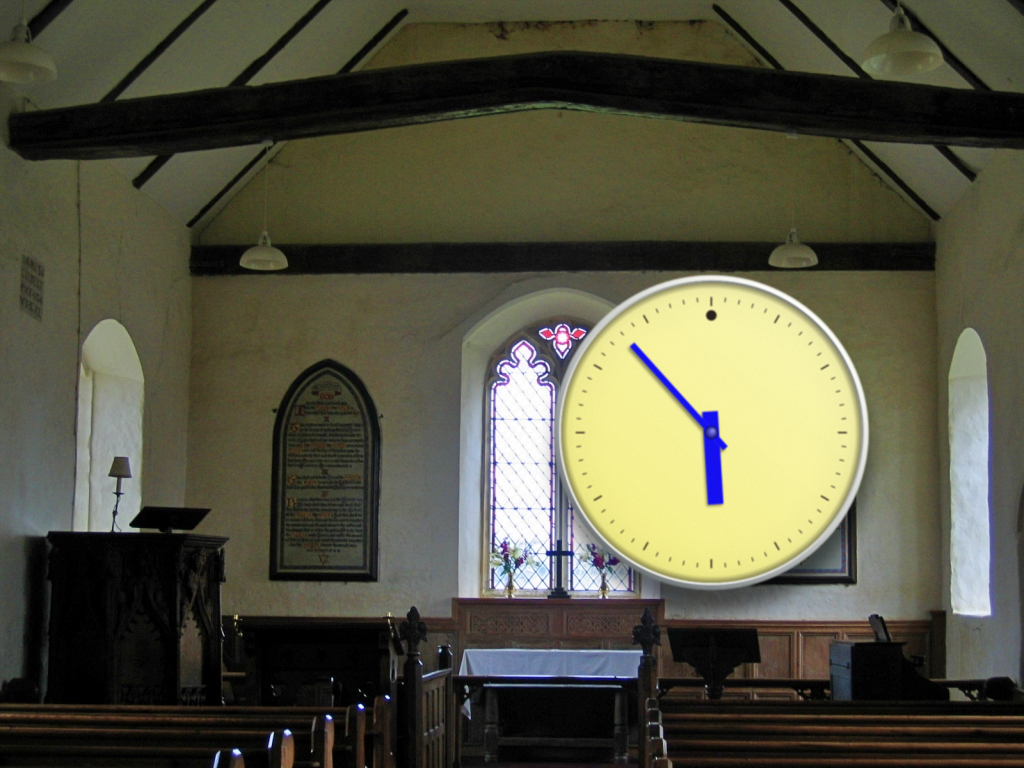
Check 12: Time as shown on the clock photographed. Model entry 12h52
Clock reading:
5h53
